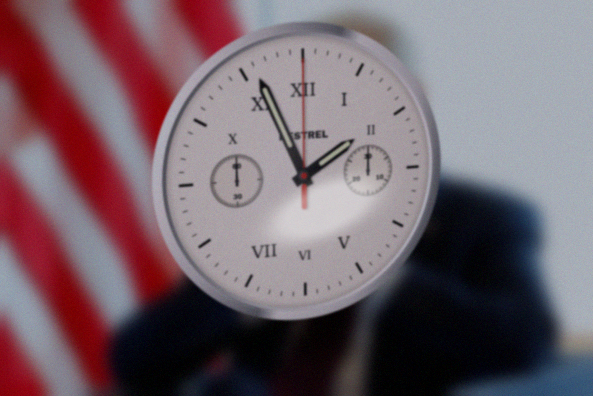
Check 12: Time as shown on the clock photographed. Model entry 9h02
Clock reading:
1h56
